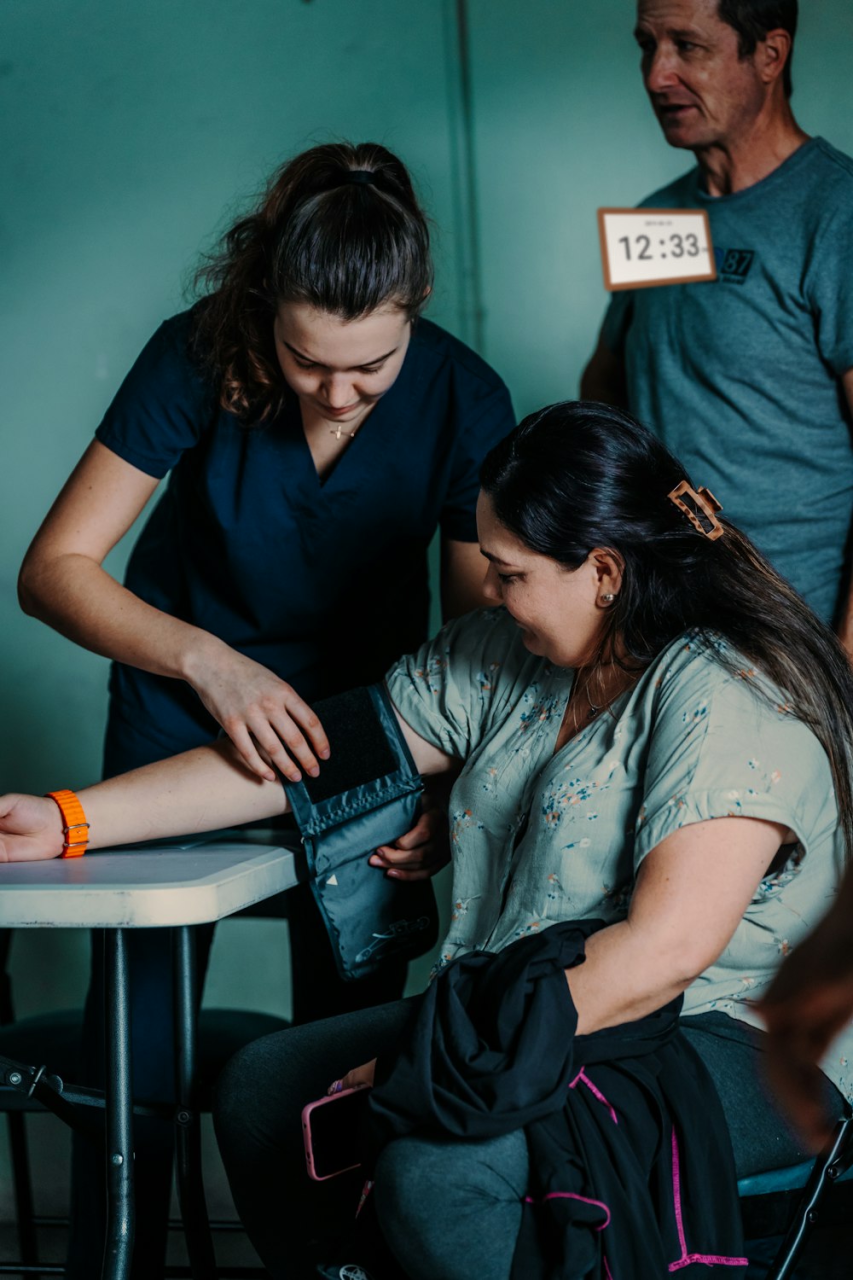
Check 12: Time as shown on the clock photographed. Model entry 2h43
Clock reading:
12h33
